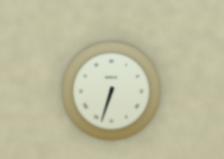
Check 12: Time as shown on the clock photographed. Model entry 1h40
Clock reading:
6h33
